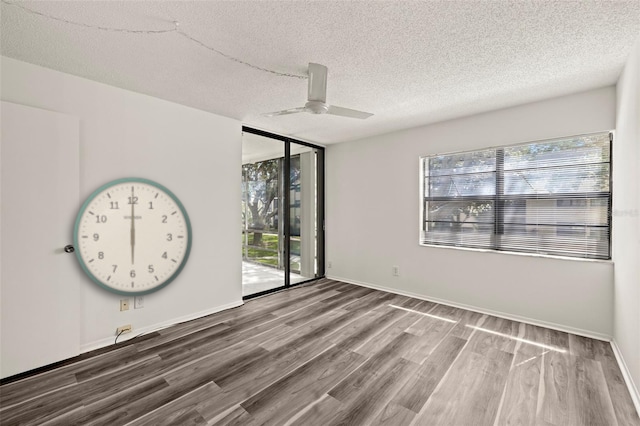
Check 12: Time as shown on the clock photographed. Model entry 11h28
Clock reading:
6h00
